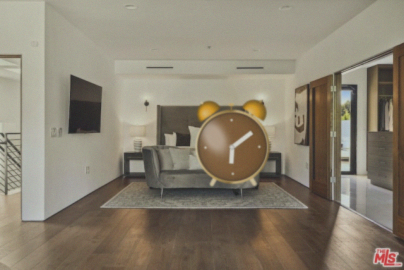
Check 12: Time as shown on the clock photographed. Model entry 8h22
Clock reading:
6h09
